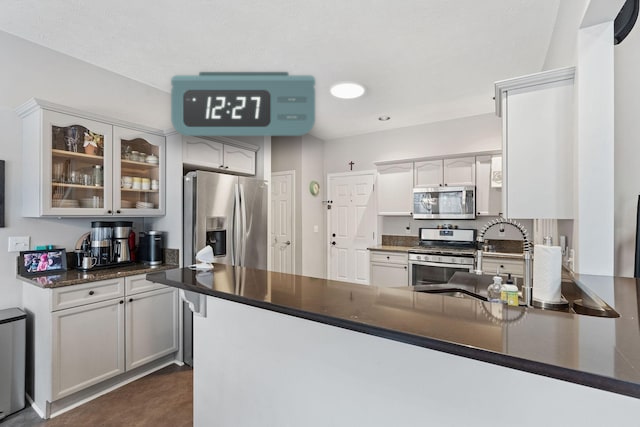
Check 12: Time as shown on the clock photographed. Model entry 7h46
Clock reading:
12h27
